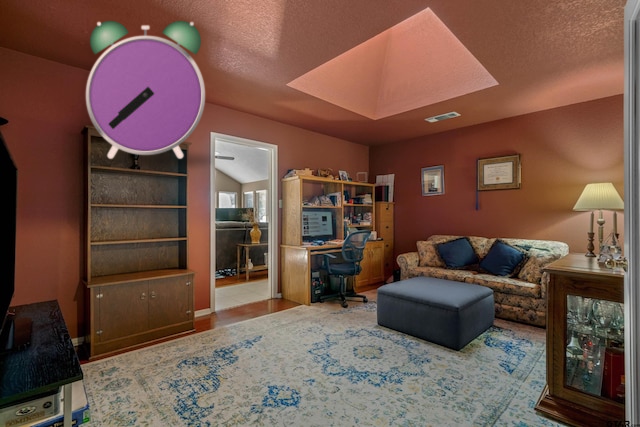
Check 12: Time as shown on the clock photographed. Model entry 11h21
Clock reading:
7h38
